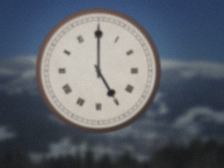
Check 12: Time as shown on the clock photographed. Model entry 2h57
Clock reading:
5h00
